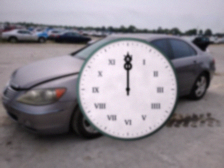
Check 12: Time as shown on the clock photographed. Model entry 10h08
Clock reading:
12h00
